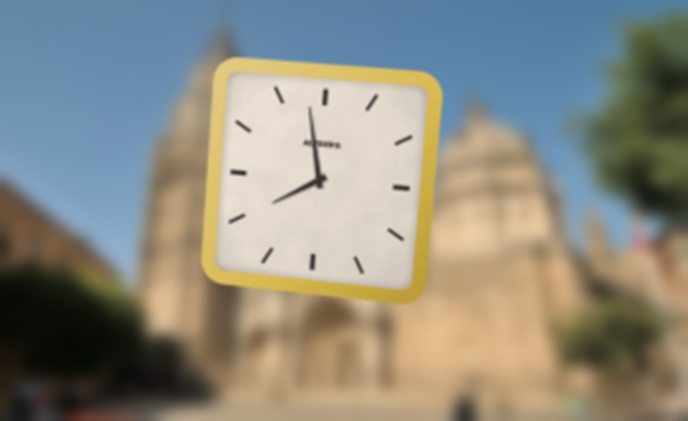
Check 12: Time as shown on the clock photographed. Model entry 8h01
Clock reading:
7h58
